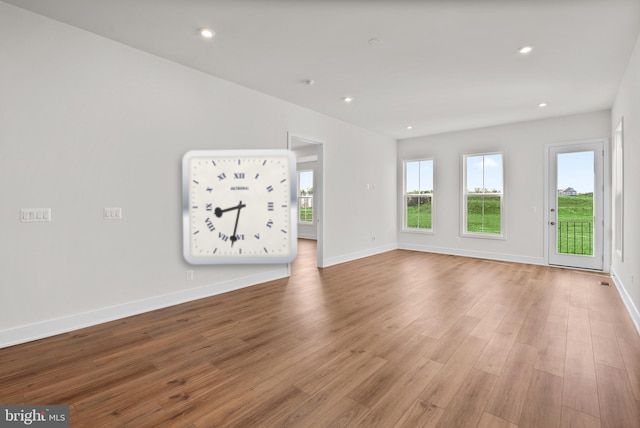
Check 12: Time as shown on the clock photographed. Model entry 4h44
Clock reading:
8h32
